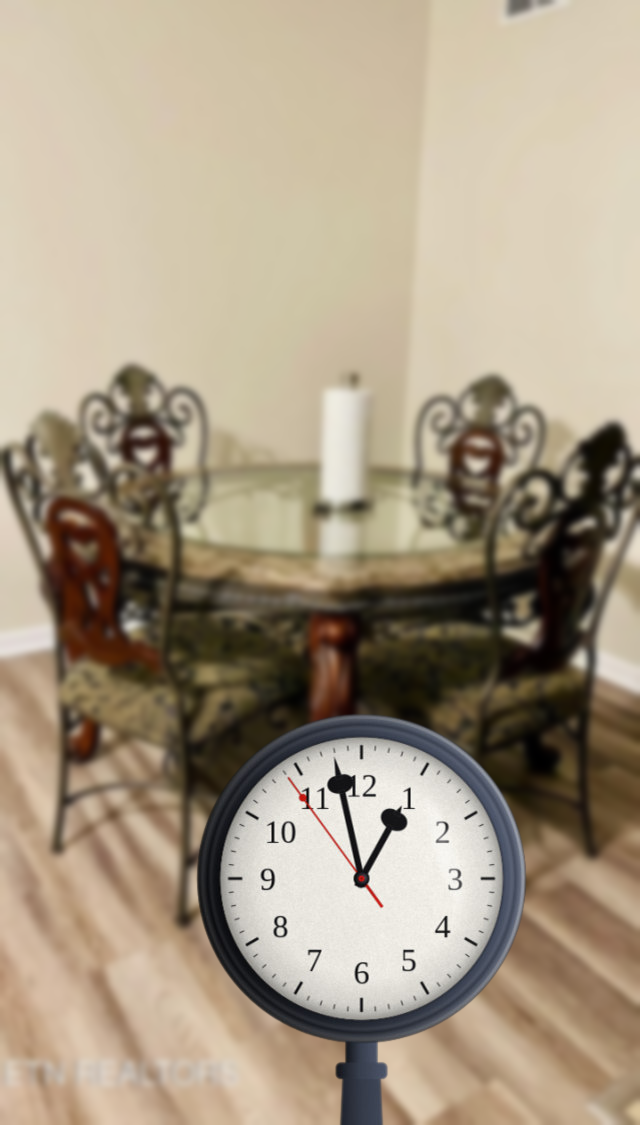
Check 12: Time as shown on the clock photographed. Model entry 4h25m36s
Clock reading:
12h57m54s
